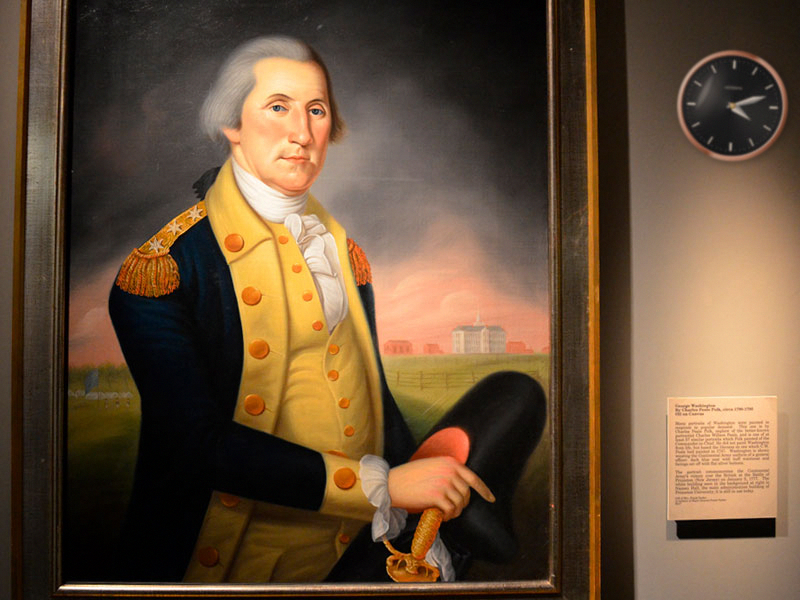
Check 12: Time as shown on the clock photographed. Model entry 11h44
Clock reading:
4h12
